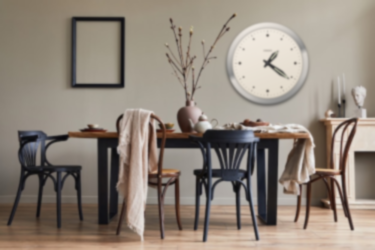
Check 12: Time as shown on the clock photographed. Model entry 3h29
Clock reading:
1h21
